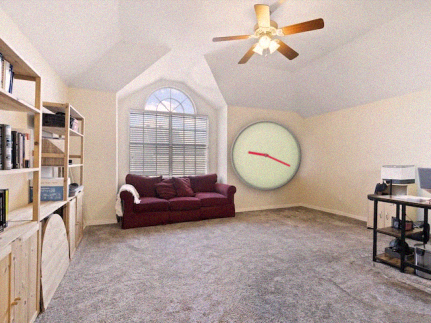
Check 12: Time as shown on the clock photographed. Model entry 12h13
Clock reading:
9h19
